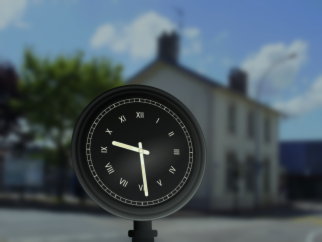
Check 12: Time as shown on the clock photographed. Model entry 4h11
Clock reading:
9h29
